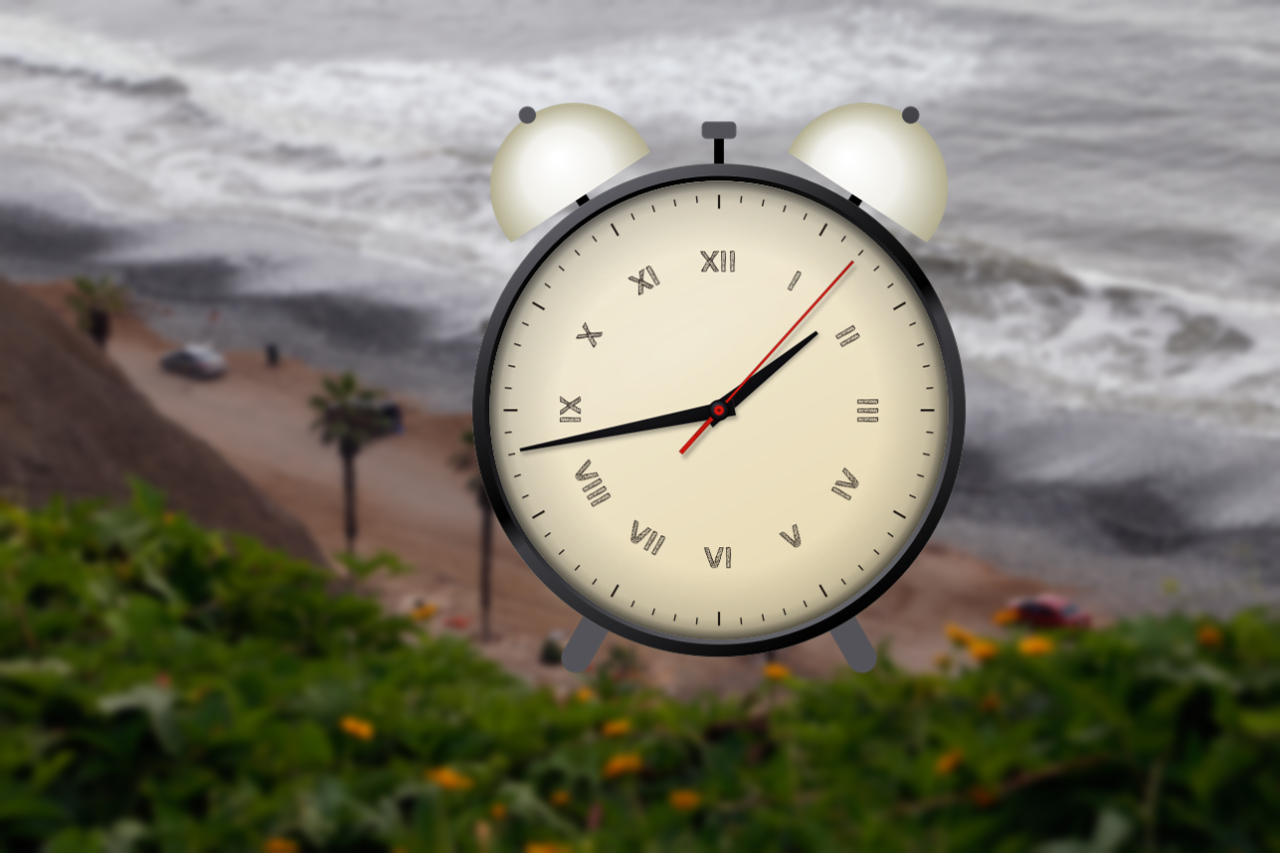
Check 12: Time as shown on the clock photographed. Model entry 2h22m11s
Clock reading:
1h43m07s
